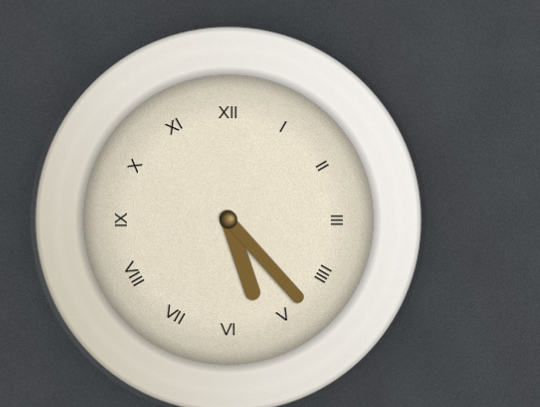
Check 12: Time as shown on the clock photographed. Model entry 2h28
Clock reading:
5h23
